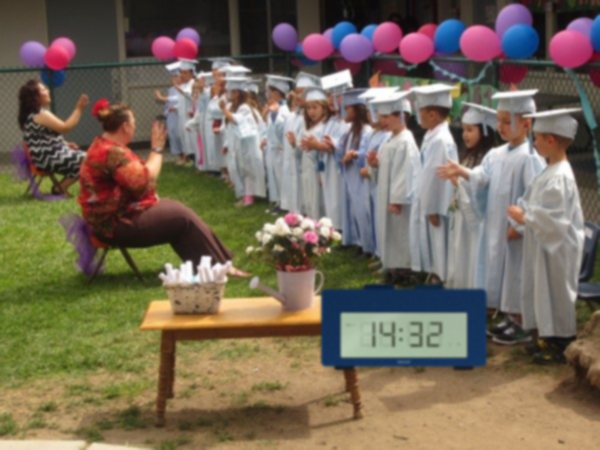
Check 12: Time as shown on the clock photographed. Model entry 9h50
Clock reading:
14h32
